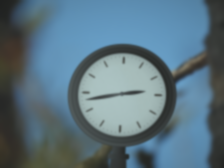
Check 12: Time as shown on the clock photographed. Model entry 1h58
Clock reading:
2h43
